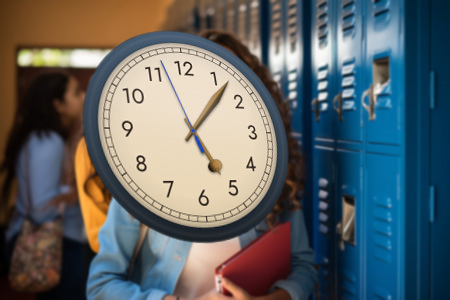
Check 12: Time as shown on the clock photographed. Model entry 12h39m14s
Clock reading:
5h06m57s
